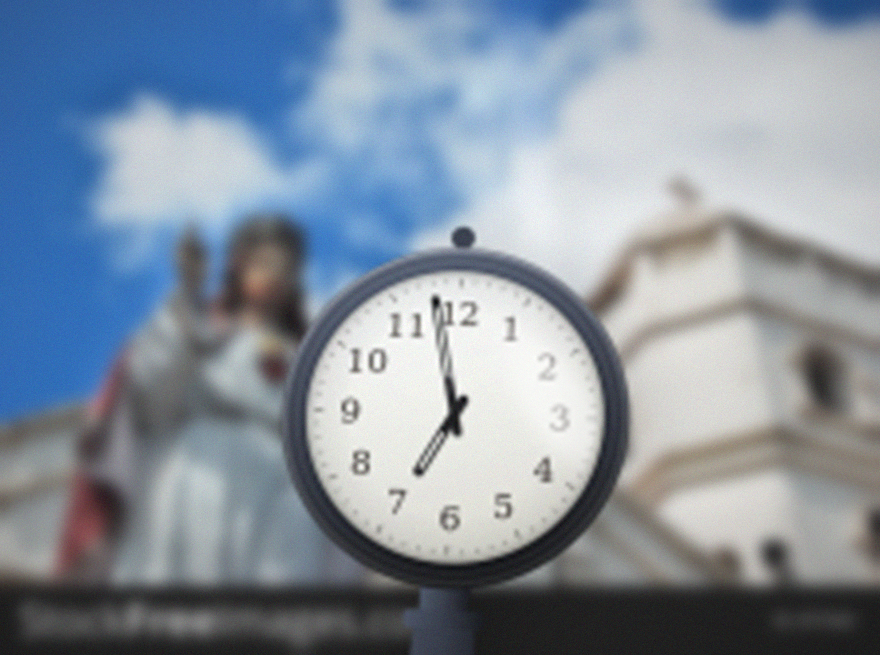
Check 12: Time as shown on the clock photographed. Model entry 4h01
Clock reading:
6h58
